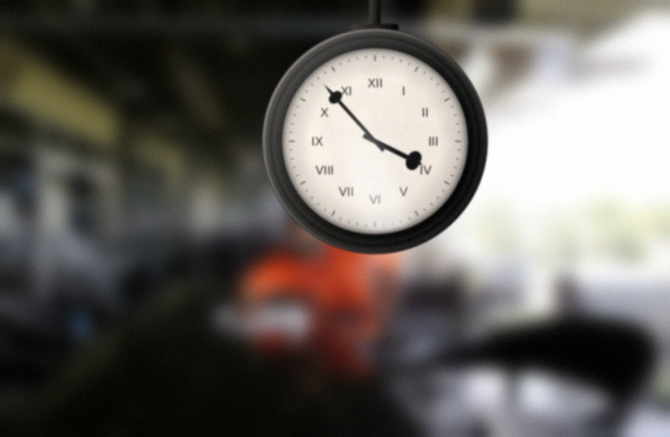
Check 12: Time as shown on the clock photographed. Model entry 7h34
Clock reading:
3h53
